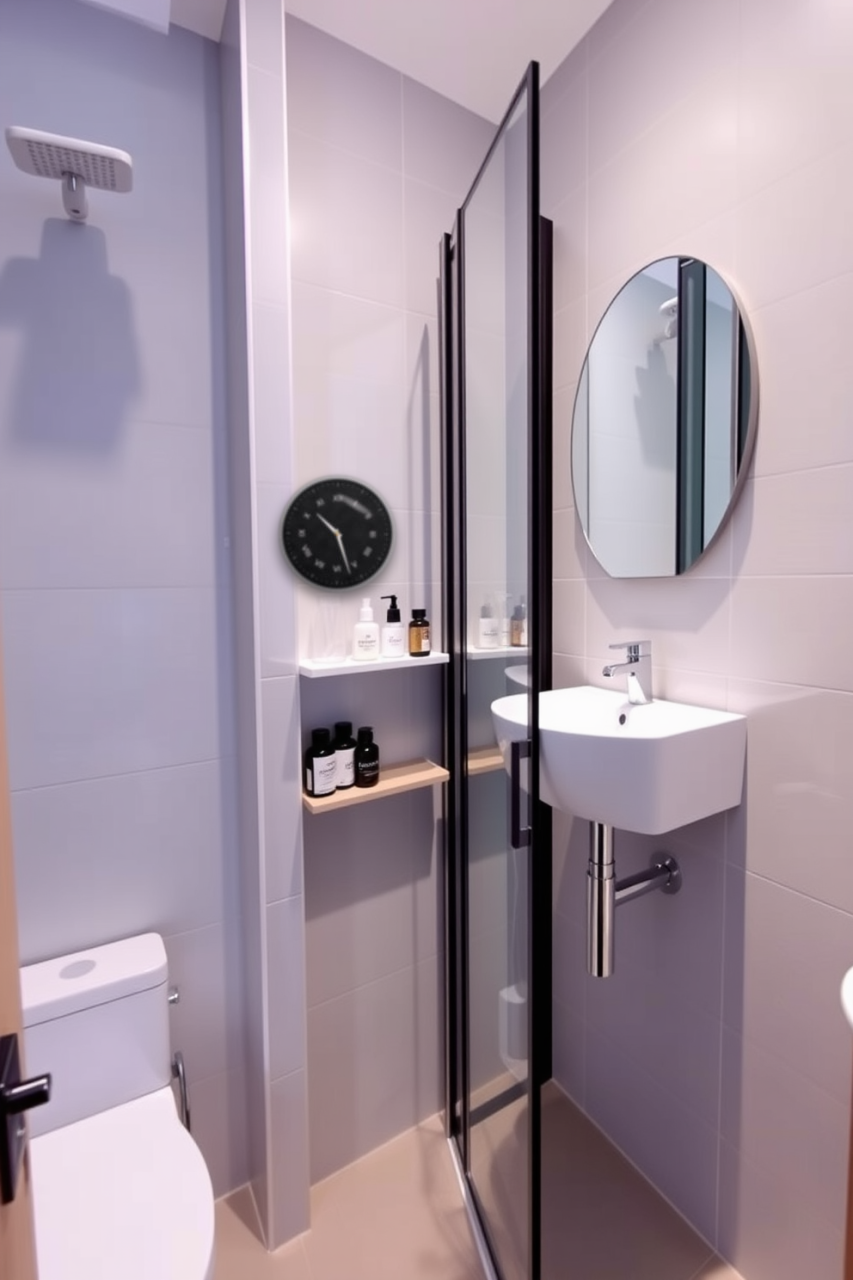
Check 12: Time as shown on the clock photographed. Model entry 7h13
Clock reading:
10h27
